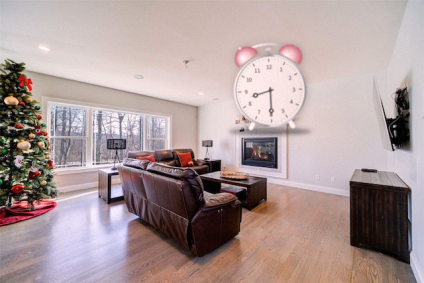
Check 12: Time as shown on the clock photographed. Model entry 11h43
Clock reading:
8h30
